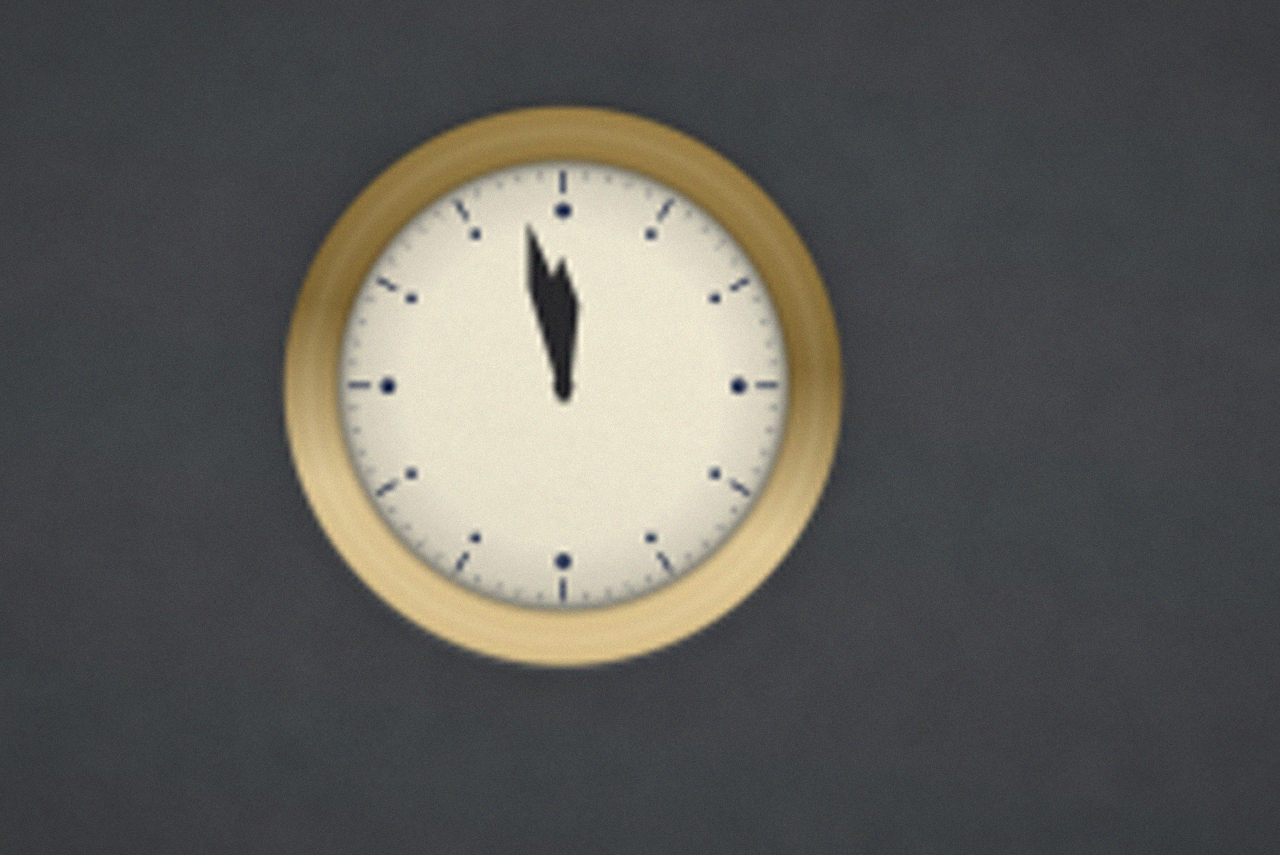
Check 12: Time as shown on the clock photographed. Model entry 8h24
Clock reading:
11h58
